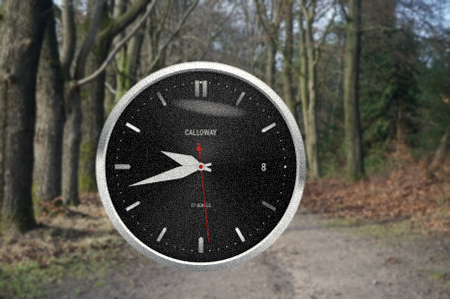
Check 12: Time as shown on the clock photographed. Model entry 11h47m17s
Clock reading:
9h42m29s
